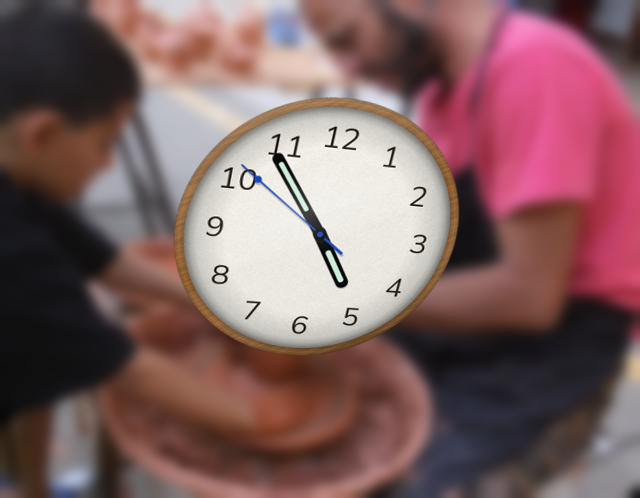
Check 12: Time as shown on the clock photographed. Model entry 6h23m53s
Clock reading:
4h53m51s
